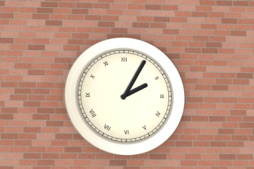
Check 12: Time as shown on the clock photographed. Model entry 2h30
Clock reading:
2h05
